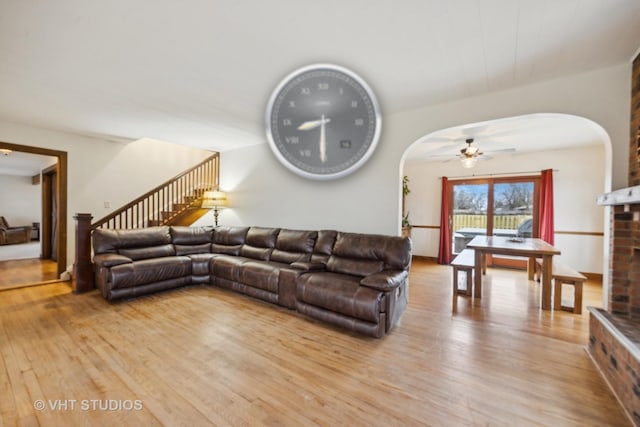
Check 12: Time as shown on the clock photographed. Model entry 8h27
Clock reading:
8h30
